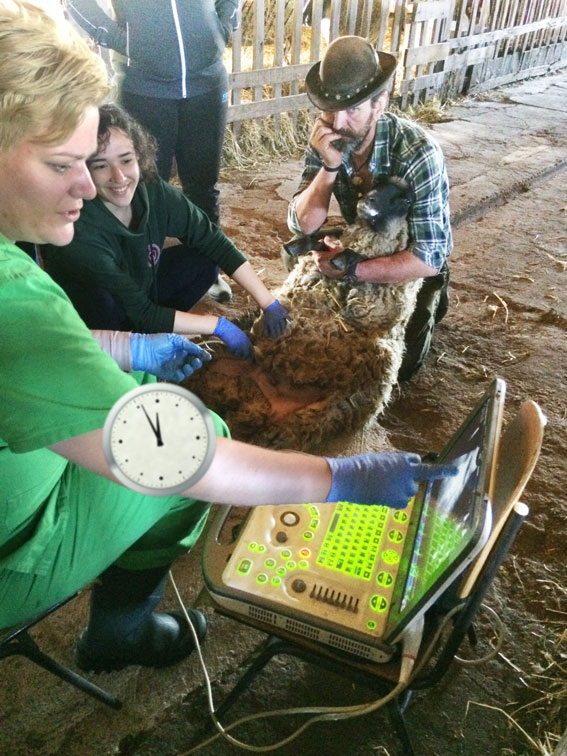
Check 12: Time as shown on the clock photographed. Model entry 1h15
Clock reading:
11h56
